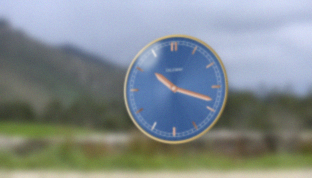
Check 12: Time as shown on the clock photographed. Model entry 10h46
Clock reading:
10h18
